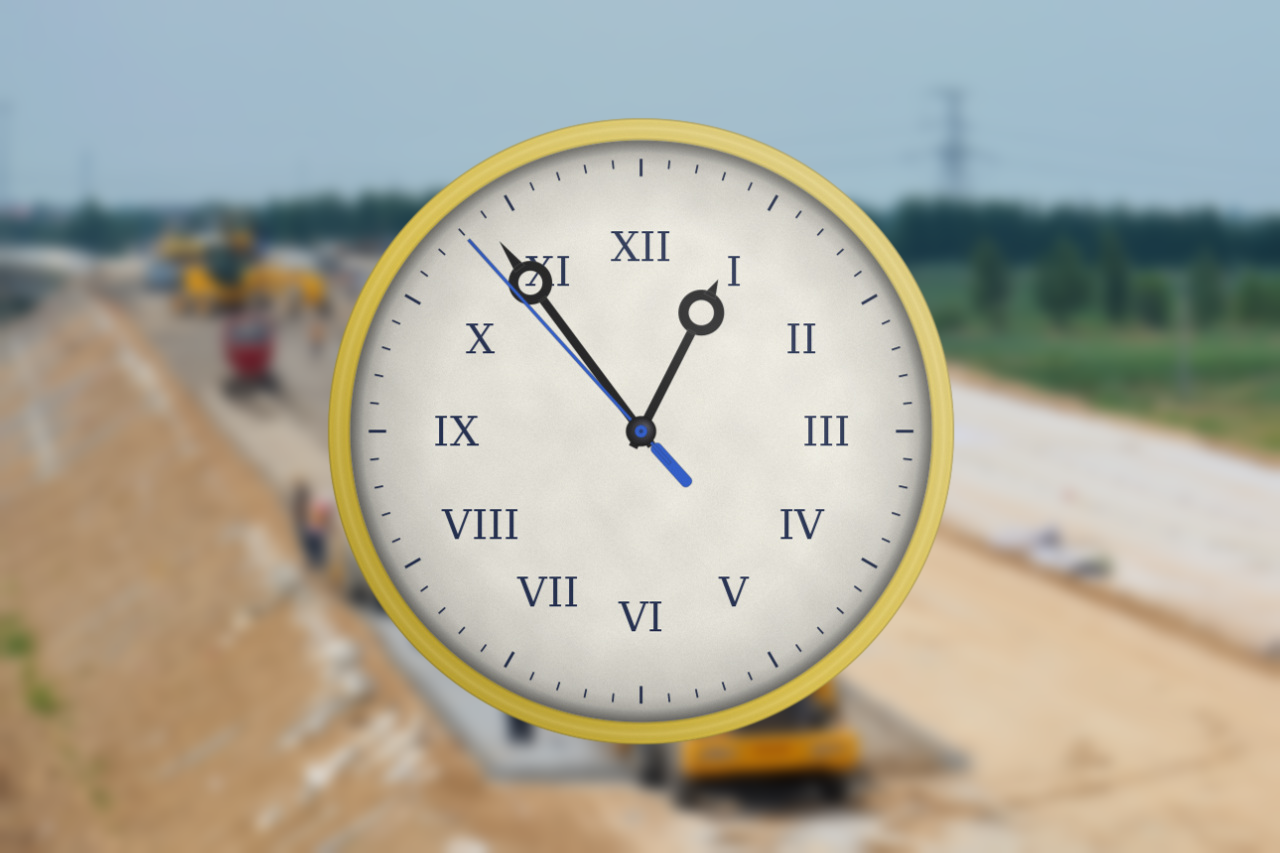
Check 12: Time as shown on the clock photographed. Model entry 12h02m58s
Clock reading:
12h53m53s
